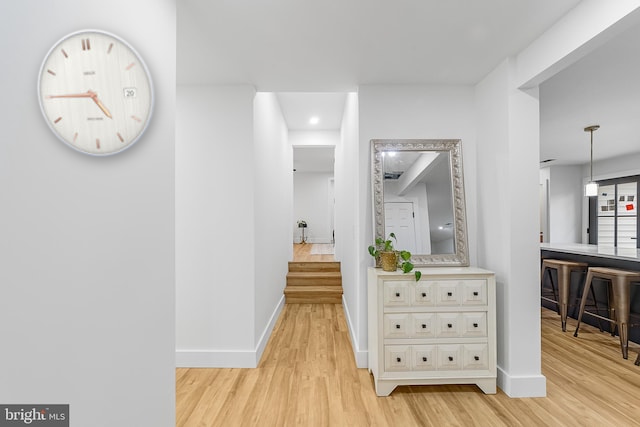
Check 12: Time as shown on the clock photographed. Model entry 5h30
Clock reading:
4h45
